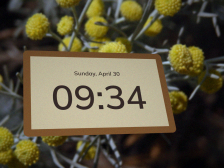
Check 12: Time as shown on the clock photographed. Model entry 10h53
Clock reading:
9h34
